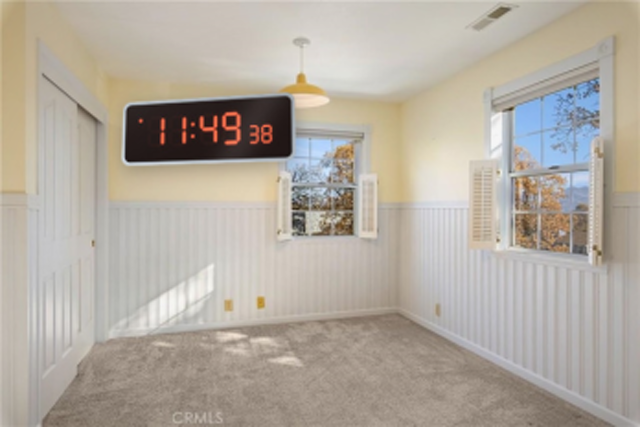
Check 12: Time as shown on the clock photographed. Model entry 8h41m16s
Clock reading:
11h49m38s
